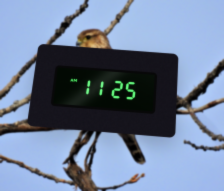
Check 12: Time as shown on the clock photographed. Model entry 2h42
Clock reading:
11h25
